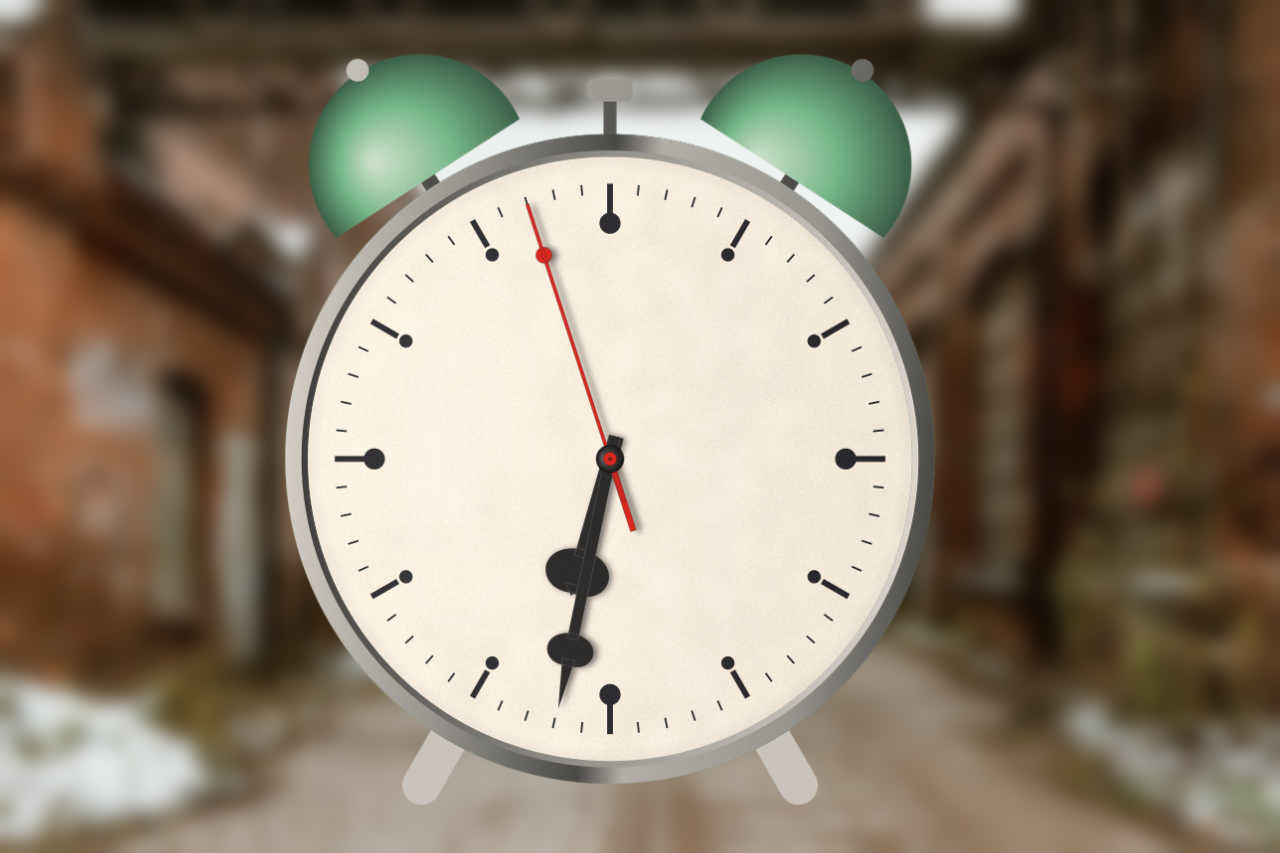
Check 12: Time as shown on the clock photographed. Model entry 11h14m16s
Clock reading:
6h31m57s
